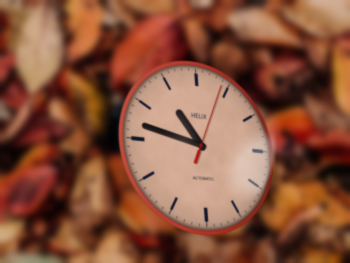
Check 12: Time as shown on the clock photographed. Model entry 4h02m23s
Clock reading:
10h47m04s
